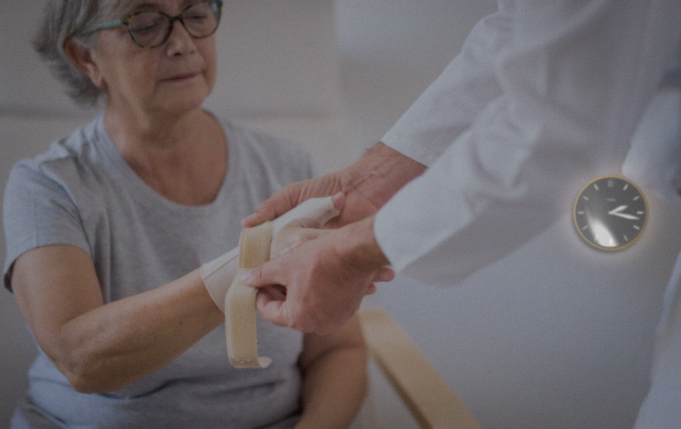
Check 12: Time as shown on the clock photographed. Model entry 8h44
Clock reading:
2h17
